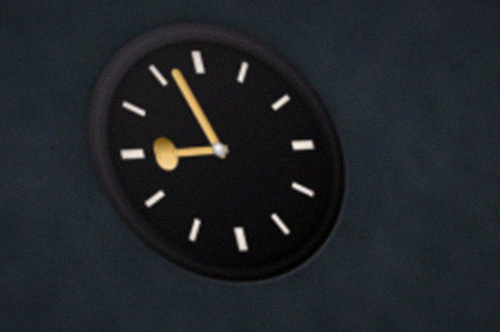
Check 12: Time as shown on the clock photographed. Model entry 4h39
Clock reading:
8h57
